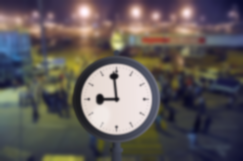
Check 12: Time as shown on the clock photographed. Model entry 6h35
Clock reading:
8h59
